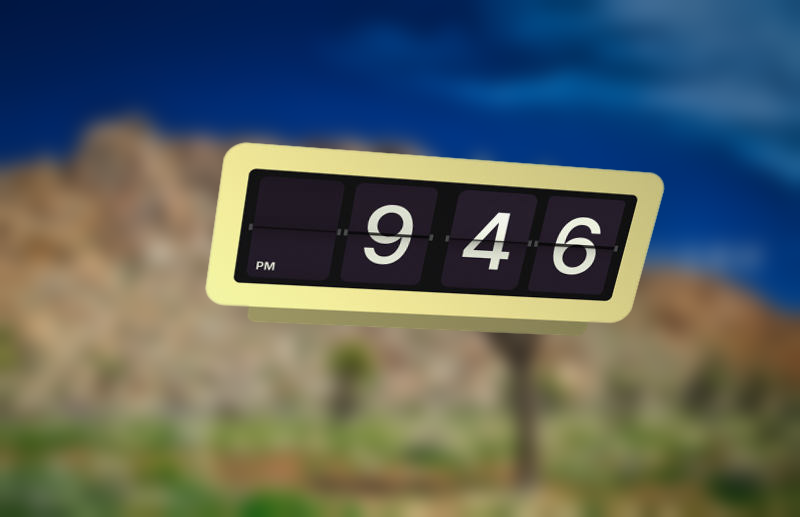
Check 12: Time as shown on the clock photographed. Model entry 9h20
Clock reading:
9h46
